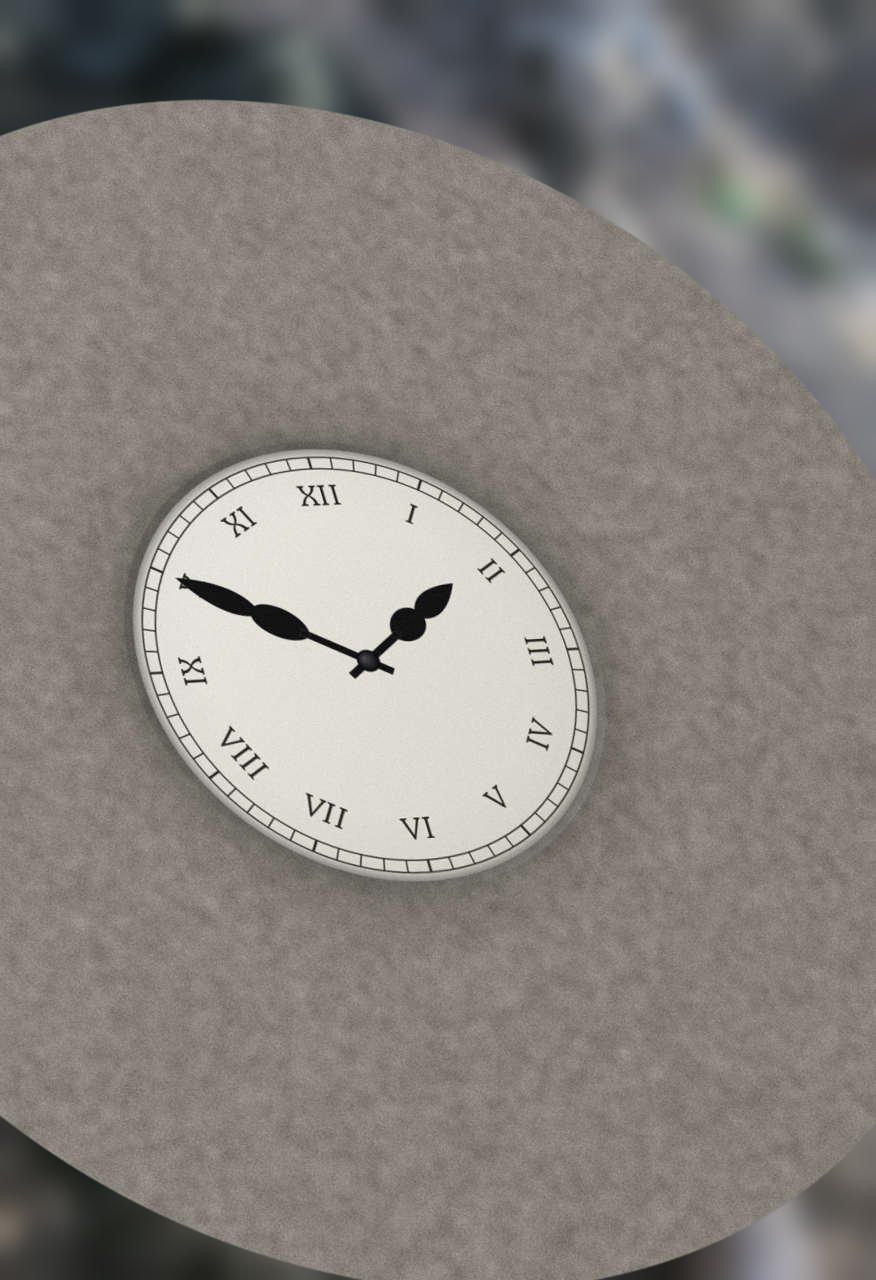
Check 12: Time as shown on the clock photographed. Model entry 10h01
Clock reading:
1h50
